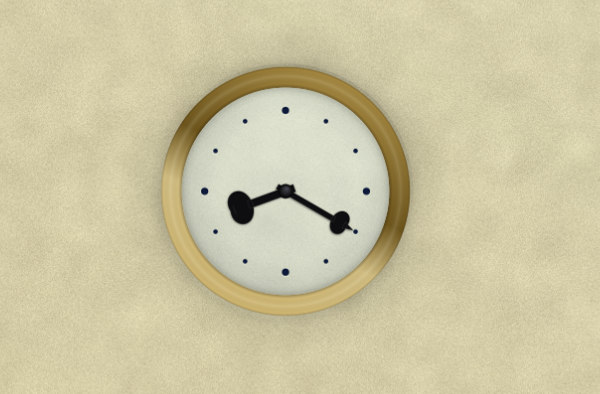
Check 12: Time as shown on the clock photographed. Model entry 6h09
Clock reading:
8h20
